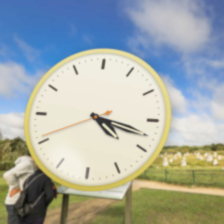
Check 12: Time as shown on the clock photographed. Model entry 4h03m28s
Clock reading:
4h17m41s
